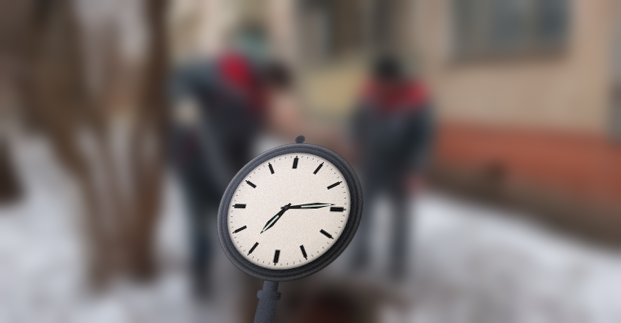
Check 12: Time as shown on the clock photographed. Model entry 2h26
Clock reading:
7h14
